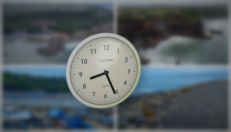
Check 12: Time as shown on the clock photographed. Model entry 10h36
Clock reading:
8h26
